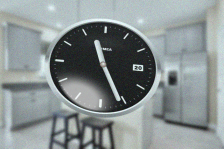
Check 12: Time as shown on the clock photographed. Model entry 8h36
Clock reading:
11h26
